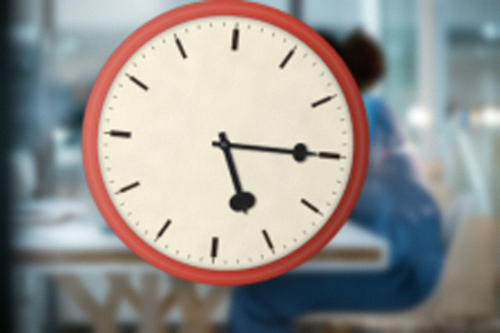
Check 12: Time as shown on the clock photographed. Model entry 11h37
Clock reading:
5h15
